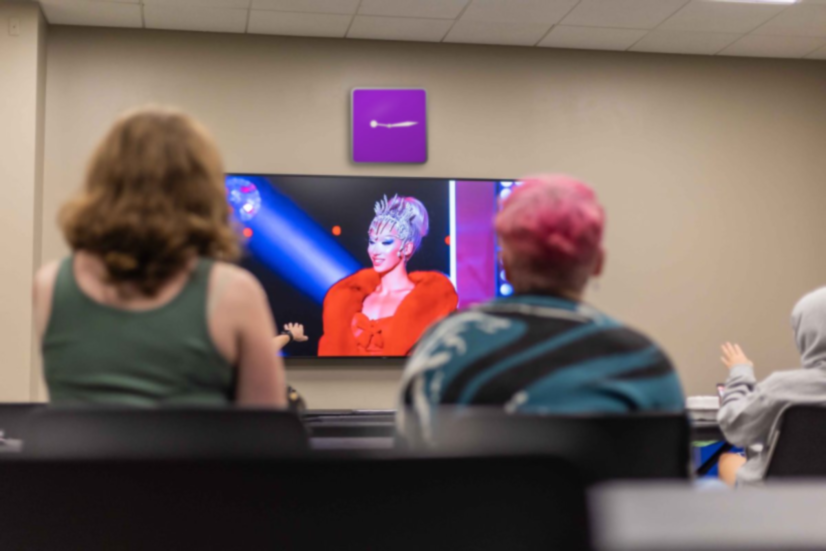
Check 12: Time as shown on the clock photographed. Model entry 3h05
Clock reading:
9h14
